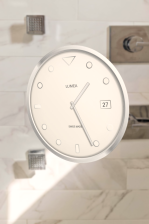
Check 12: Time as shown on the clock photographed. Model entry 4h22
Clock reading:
1h26
